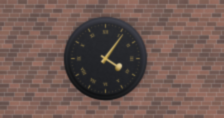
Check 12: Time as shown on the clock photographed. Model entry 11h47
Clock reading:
4h06
